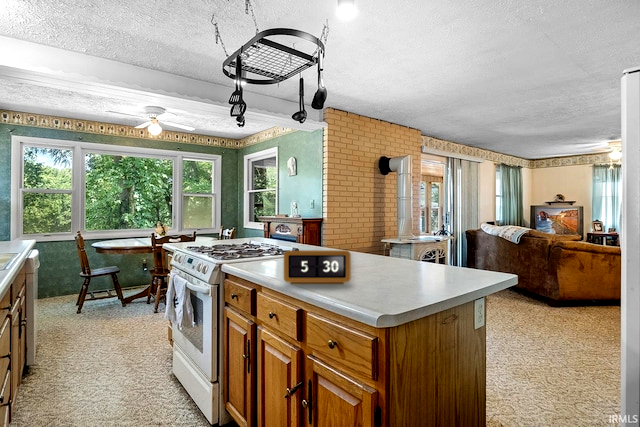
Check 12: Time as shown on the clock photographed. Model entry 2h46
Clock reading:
5h30
